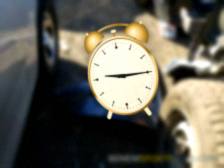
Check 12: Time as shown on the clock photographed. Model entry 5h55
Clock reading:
9h15
